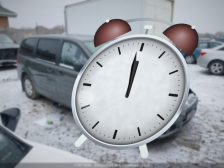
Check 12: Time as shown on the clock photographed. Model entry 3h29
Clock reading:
11h59
